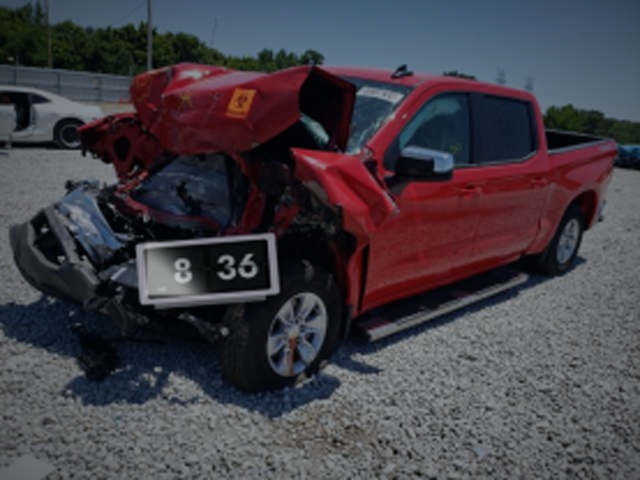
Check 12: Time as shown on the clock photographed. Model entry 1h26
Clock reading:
8h36
